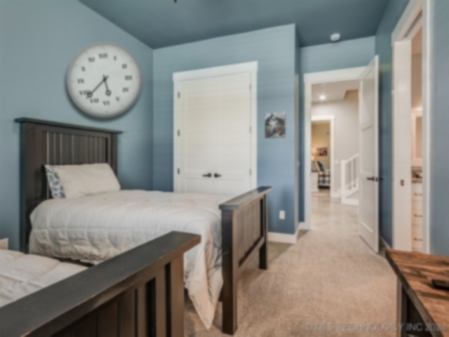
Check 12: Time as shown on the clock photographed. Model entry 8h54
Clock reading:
5h38
